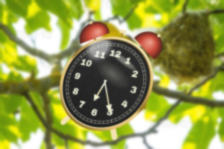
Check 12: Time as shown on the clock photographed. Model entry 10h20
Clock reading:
6h25
